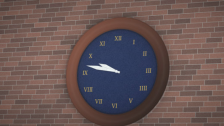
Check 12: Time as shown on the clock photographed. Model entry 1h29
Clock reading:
9h47
